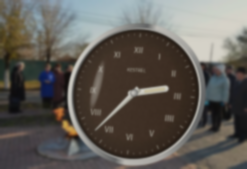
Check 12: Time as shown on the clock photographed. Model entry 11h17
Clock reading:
2h37
